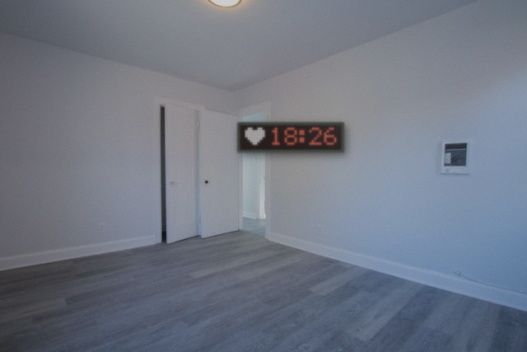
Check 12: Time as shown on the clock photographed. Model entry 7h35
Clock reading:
18h26
